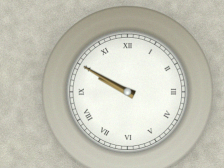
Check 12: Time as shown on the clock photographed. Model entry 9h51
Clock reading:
9h50
